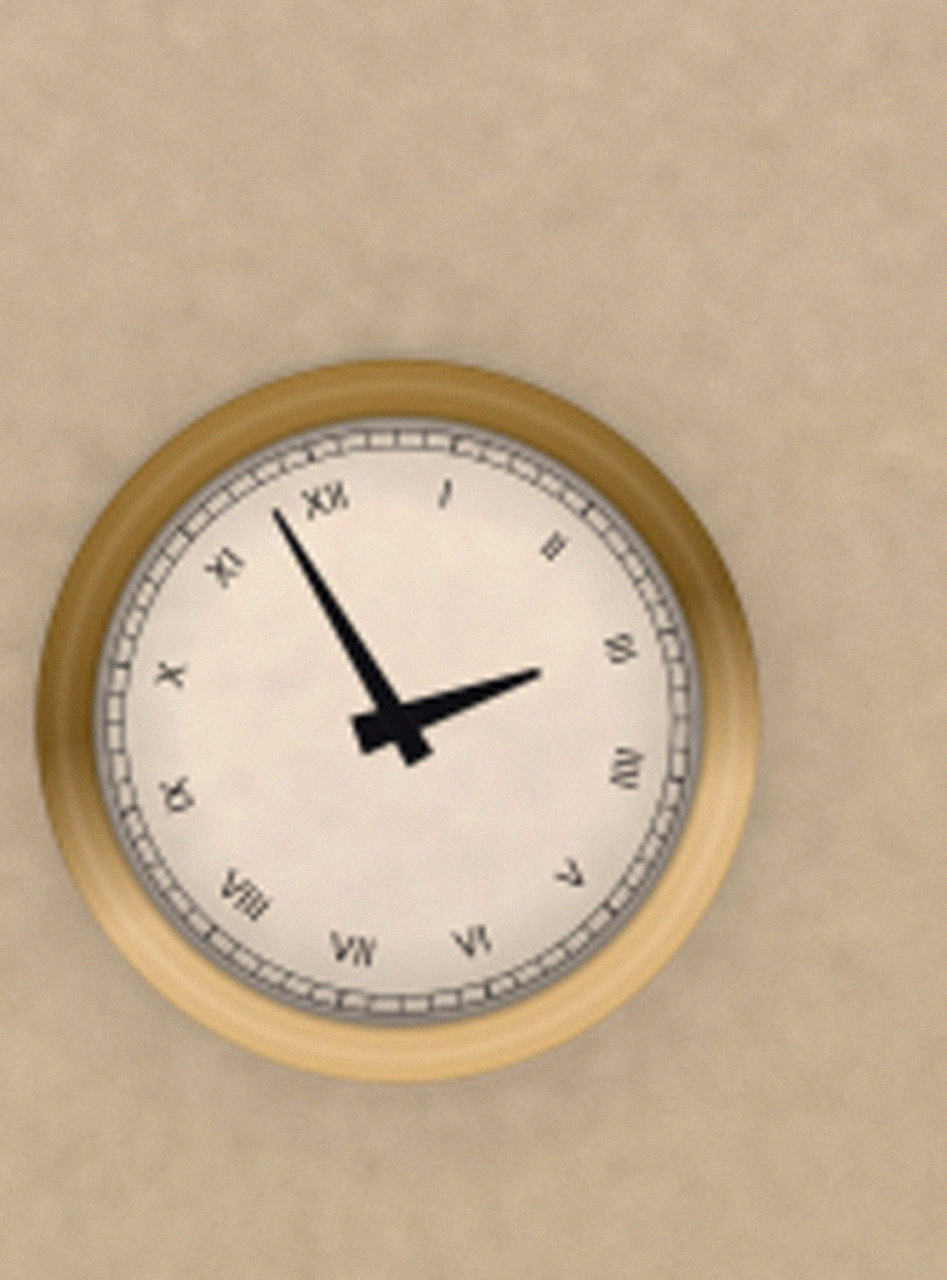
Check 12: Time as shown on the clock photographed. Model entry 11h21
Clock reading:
2h58
